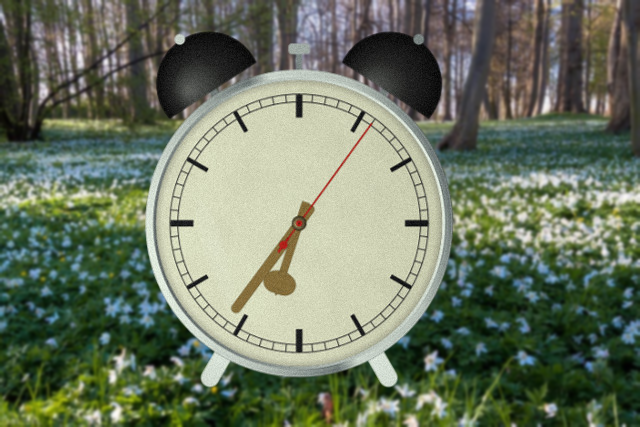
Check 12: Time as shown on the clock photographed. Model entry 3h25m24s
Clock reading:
6h36m06s
